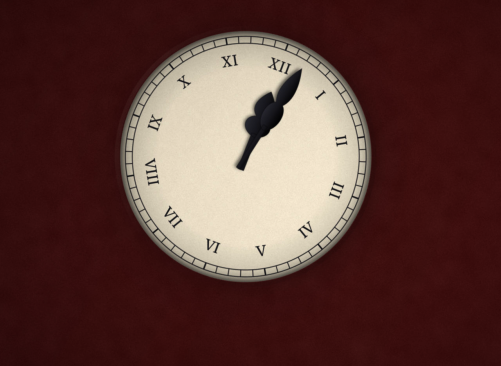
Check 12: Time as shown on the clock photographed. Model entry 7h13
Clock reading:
12h02
